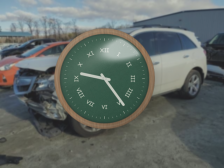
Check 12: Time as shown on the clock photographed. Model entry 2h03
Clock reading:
9h24
